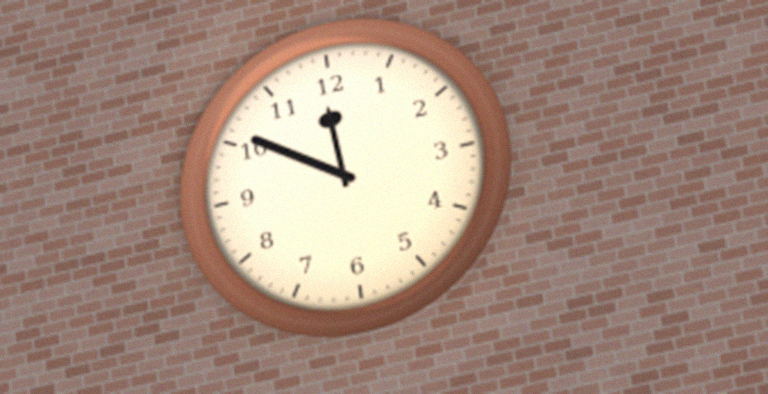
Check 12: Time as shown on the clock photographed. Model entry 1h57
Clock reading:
11h51
